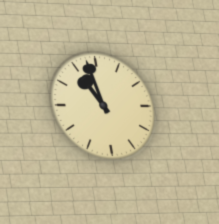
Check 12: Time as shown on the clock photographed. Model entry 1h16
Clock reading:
10h58
